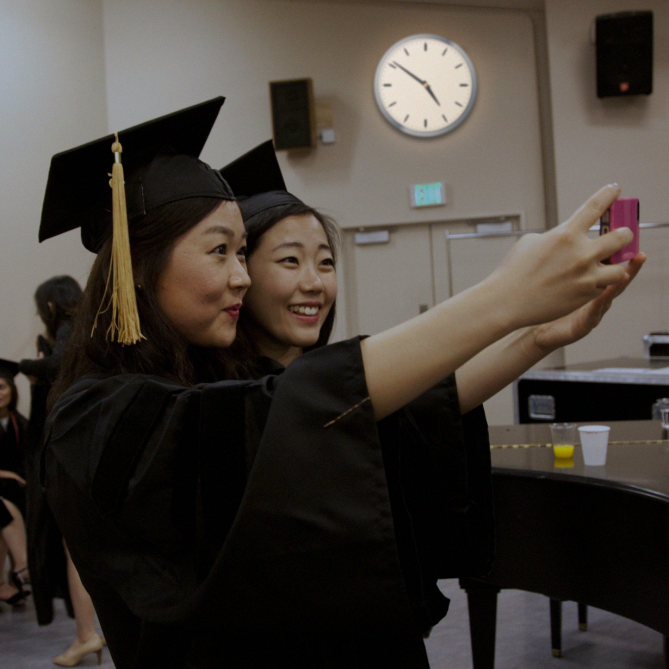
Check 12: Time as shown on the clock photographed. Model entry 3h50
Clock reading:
4h51
